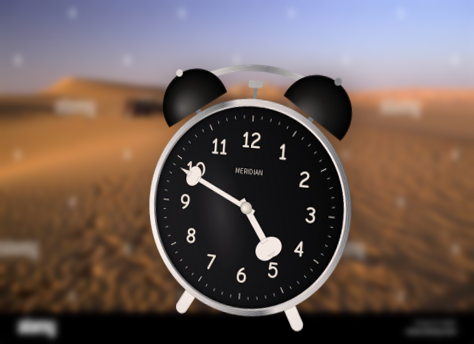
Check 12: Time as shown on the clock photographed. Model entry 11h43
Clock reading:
4h49
